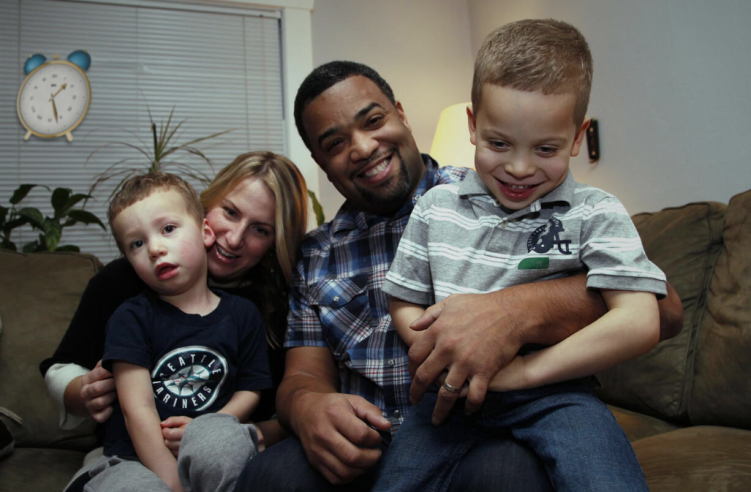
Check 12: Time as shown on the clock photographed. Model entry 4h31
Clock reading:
1h27
